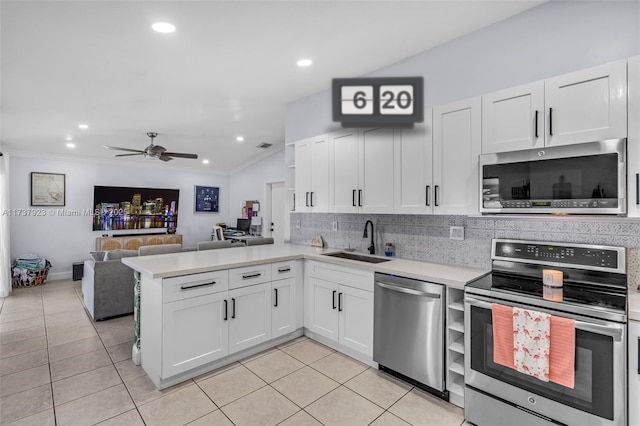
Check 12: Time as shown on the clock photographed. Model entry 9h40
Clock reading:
6h20
